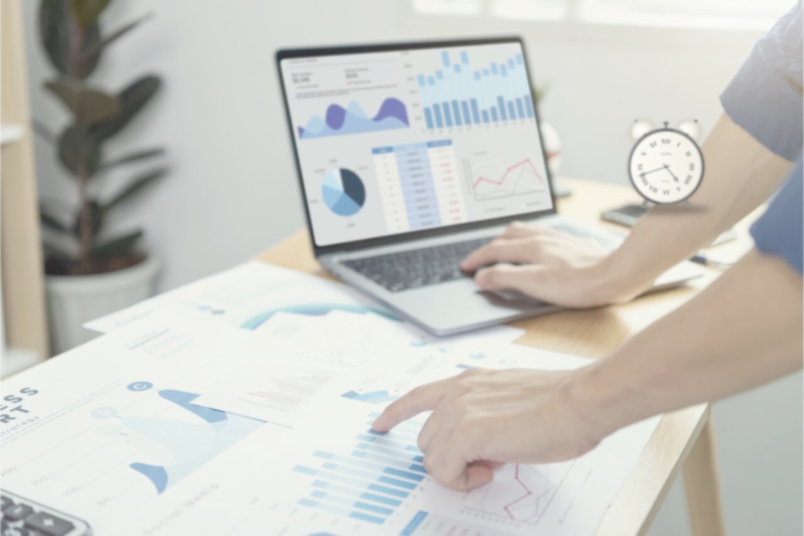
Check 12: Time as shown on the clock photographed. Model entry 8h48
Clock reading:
4h42
